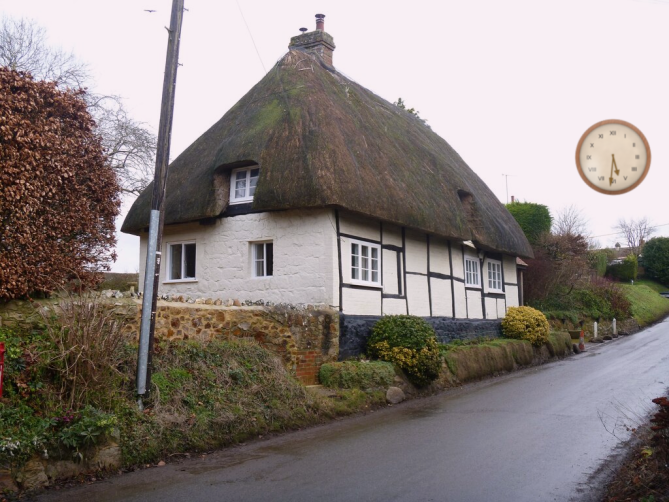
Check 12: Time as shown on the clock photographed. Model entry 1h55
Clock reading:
5h31
